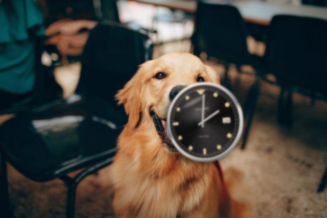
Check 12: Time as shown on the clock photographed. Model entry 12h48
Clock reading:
2h01
